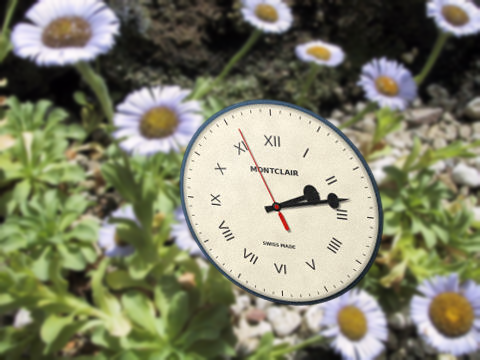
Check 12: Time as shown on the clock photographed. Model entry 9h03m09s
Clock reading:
2h12m56s
